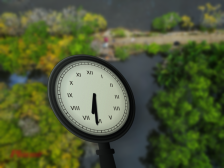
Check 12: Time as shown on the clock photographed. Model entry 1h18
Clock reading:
6h31
